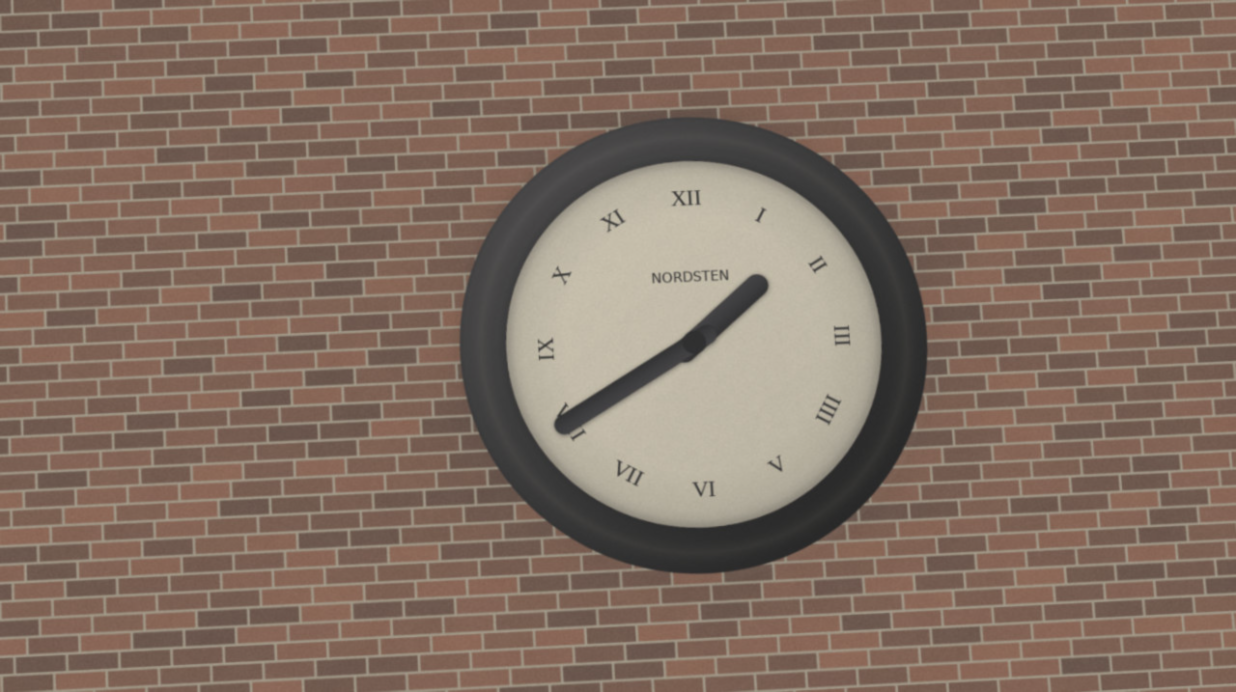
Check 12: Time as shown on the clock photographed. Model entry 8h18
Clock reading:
1h40
